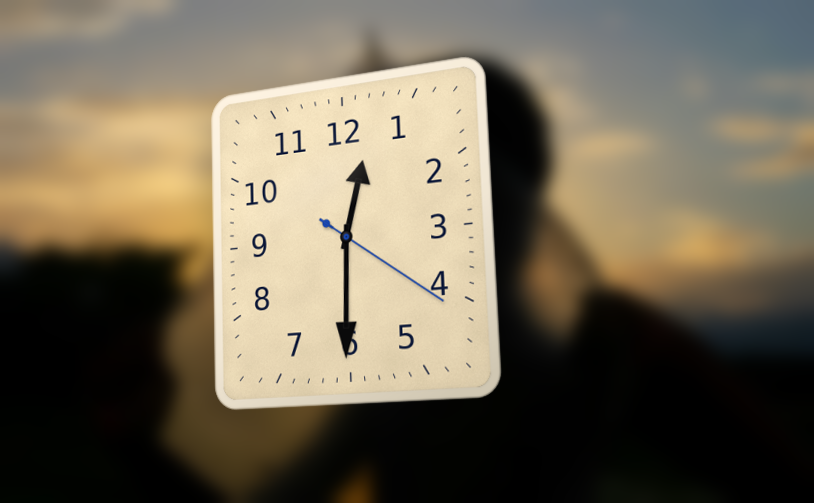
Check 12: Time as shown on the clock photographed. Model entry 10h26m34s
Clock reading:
12h30m21s
